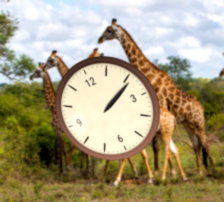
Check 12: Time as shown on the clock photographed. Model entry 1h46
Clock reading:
2h11
